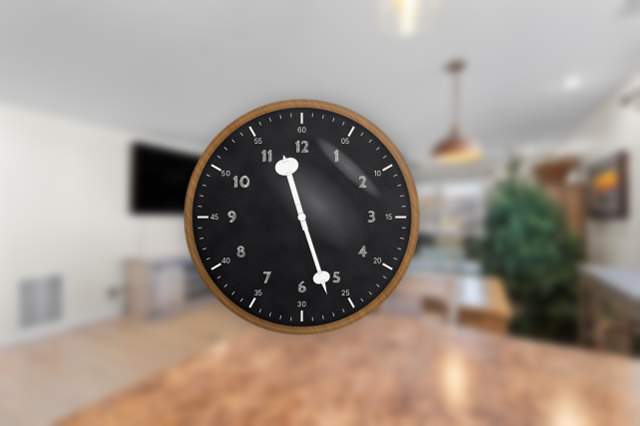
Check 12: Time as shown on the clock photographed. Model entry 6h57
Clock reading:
11h27
